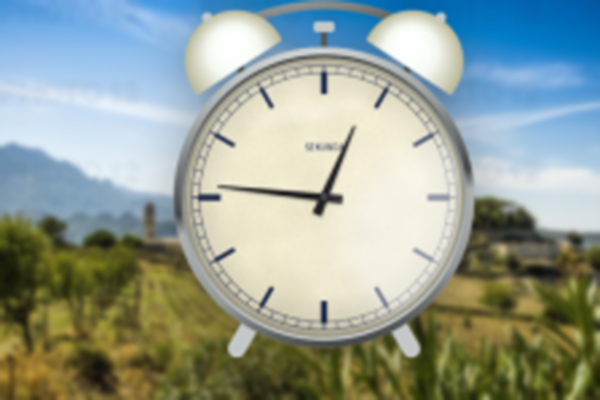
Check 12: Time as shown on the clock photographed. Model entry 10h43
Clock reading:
12h46
